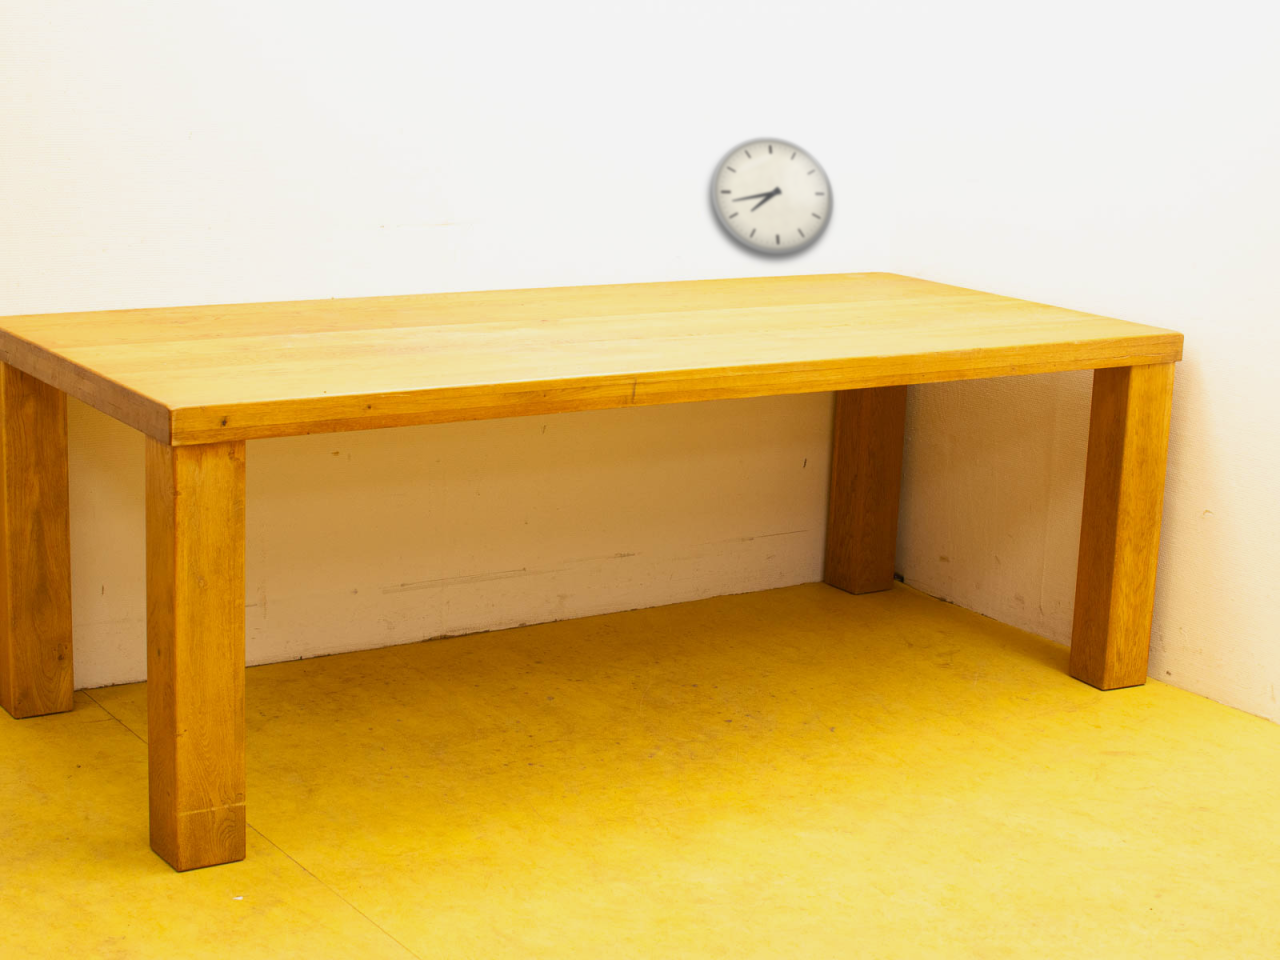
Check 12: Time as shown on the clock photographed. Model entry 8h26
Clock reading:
7h43
